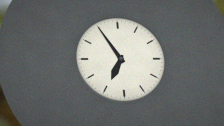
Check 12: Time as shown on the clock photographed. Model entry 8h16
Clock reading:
6h55
